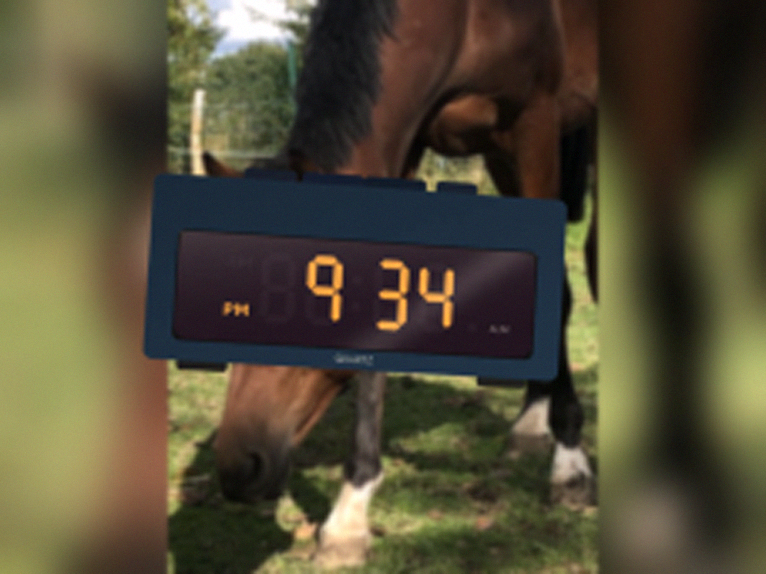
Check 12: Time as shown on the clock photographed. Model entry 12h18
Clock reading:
9h34
